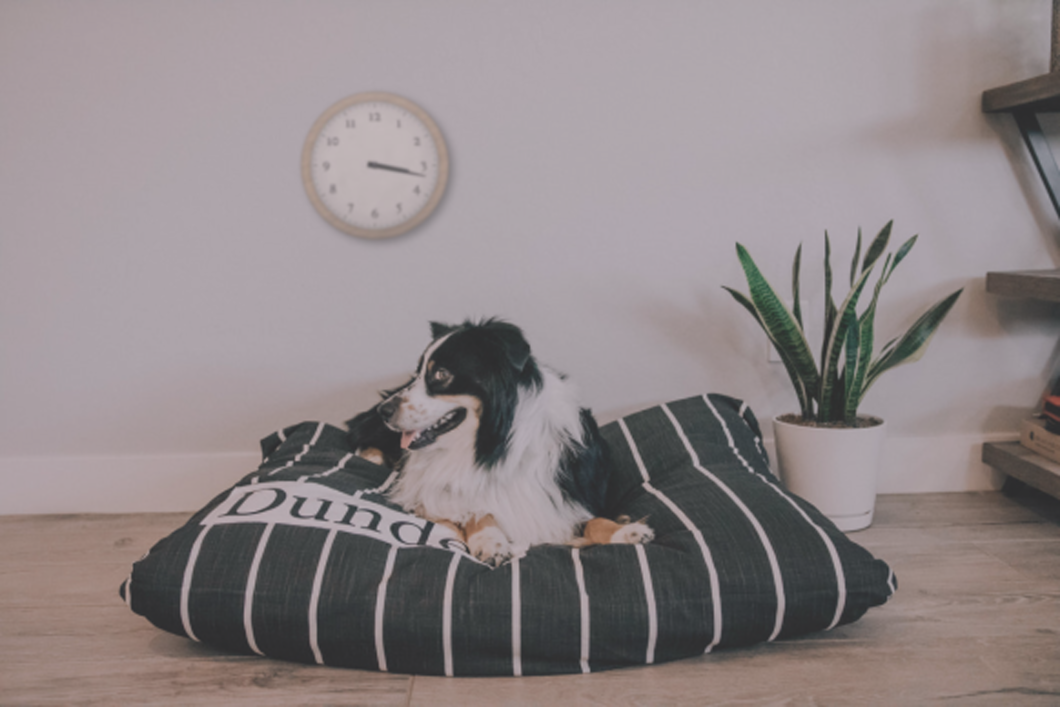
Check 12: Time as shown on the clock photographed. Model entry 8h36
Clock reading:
3h17
